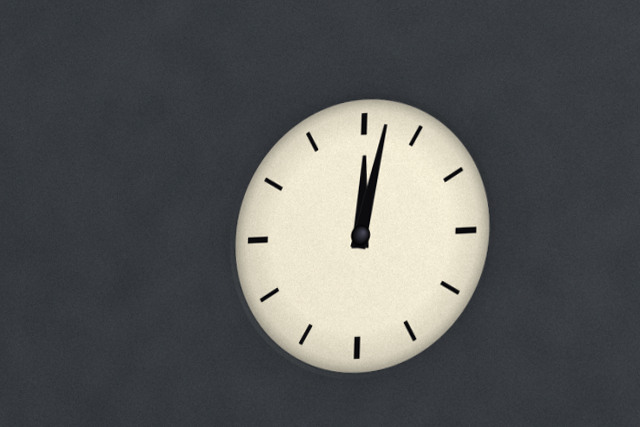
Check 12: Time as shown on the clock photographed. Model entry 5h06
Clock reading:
12h02
